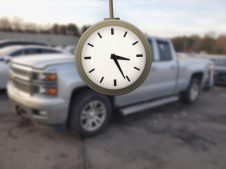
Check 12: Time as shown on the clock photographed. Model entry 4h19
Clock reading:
3h26
